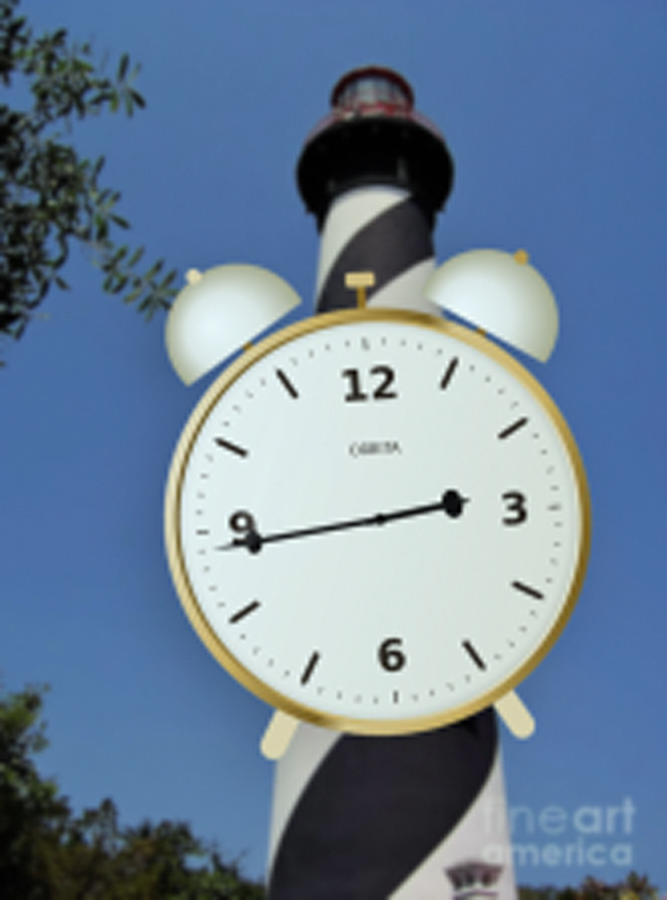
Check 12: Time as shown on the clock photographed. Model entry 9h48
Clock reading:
2h44
